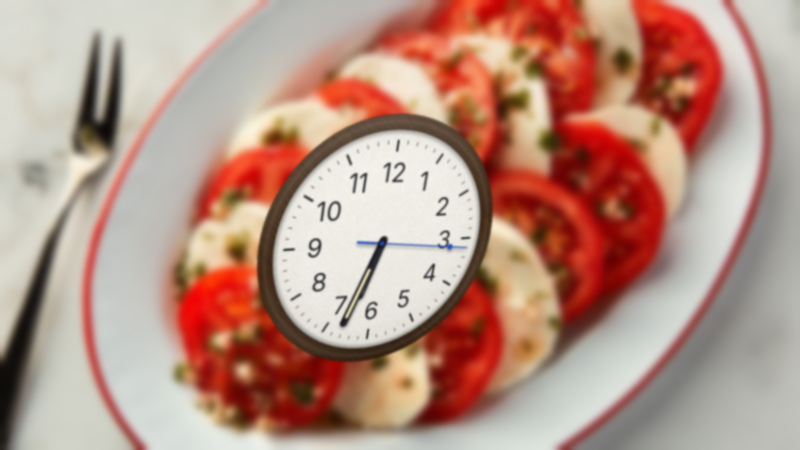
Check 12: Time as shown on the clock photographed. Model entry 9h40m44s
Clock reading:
6h33m16s
